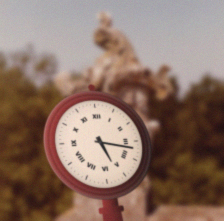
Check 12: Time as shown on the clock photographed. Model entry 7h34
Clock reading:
5h17
